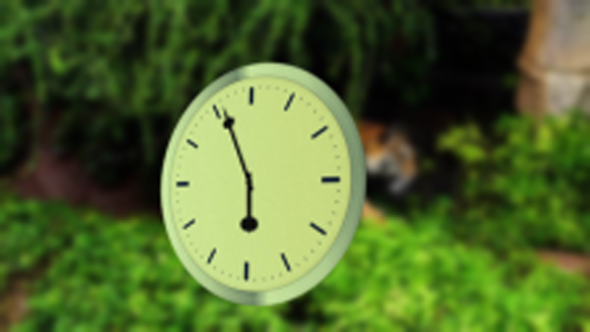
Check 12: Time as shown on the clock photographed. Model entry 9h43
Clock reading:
5h56
